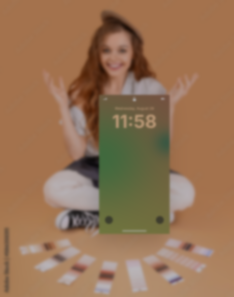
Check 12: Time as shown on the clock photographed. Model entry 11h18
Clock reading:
11h58
